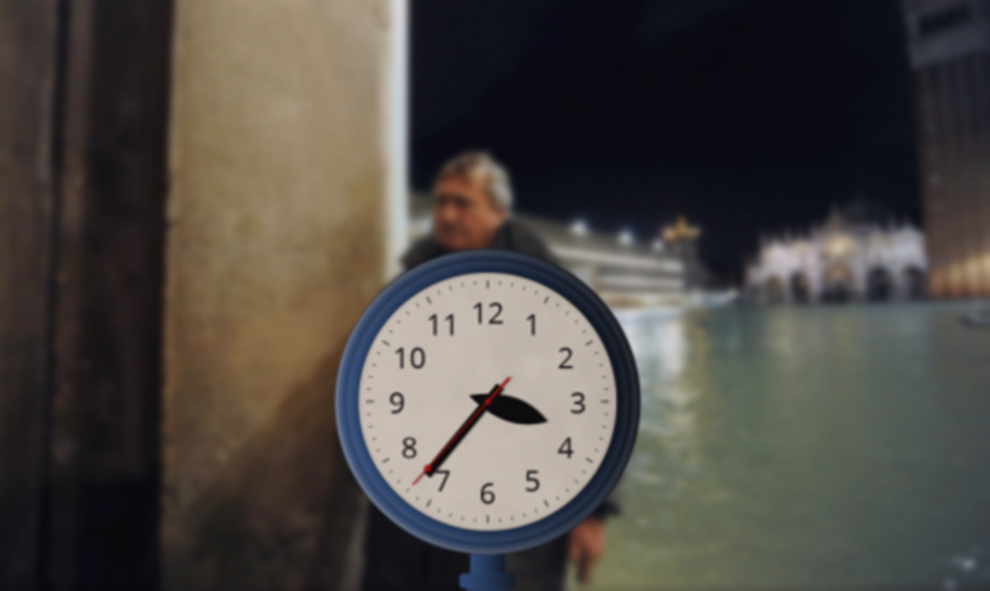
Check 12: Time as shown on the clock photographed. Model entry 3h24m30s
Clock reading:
3h36m37s
